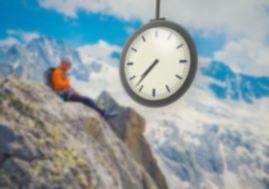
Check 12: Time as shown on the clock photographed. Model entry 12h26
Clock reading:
7h37
